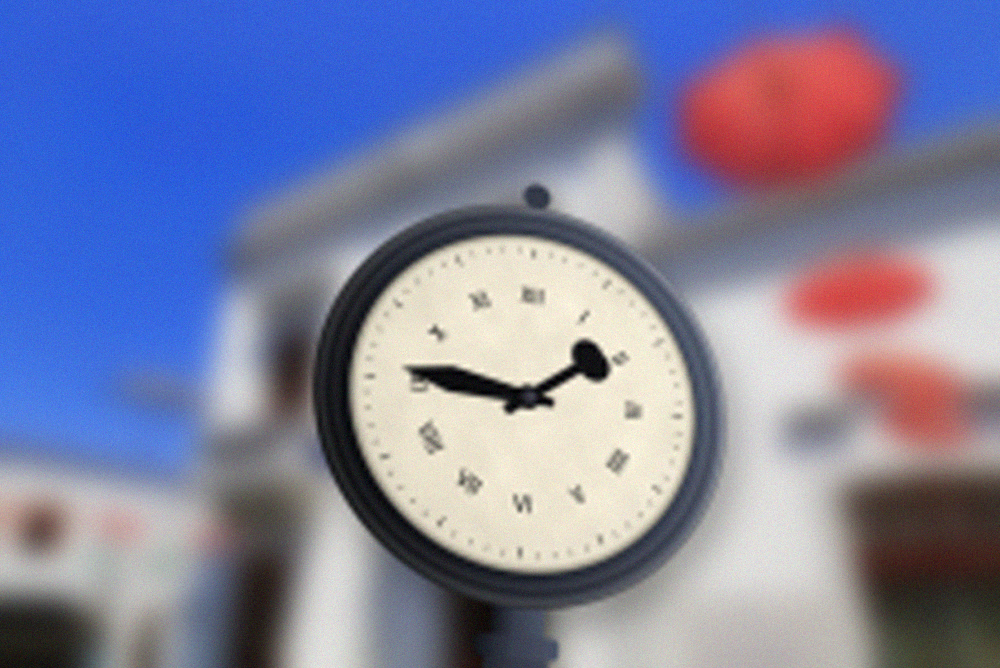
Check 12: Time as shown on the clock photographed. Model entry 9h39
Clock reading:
1h46
